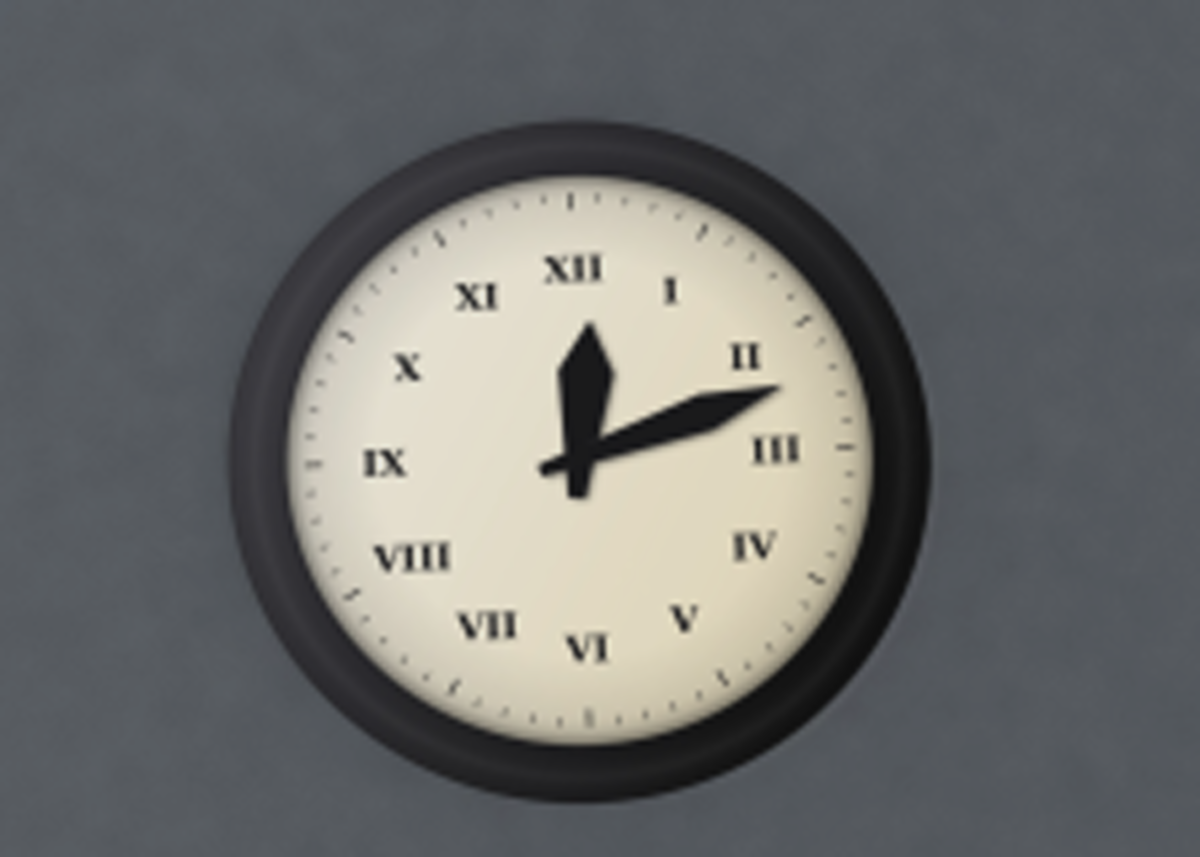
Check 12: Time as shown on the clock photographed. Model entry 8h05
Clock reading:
12h12
